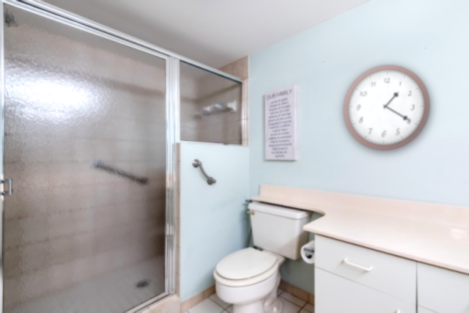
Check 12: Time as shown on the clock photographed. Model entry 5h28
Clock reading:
1h20
